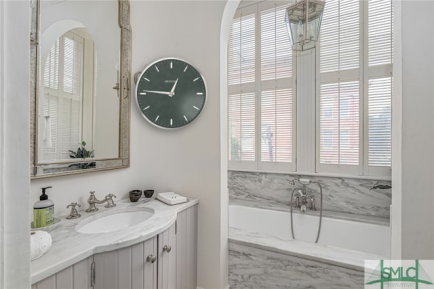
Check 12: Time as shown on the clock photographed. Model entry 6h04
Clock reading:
12h46
